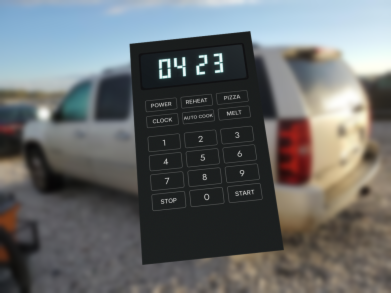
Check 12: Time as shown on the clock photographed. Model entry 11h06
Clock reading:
4h23
